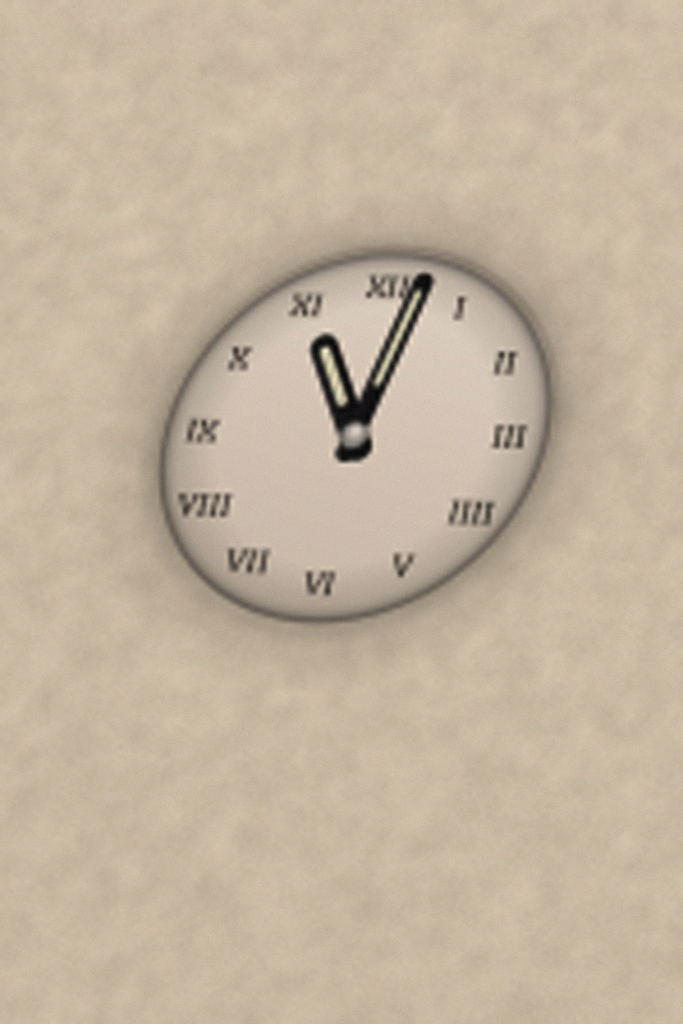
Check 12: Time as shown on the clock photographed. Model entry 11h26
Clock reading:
11h02
